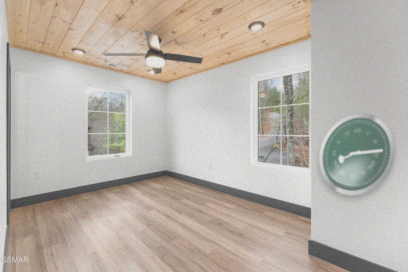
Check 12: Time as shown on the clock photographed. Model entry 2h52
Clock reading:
8h14
